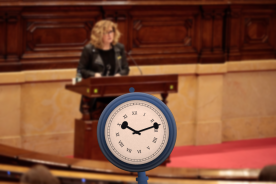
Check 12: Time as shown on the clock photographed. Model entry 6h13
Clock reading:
10h13
